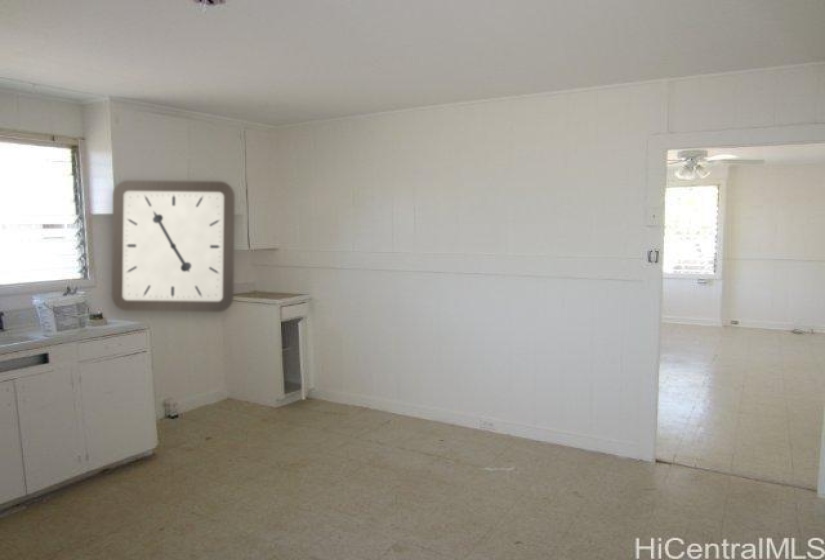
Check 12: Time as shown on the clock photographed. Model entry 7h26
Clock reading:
4h55
